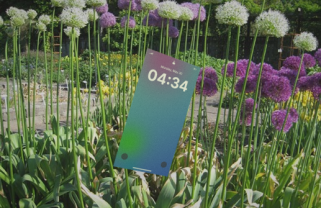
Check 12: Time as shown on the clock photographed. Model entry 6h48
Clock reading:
4h34
